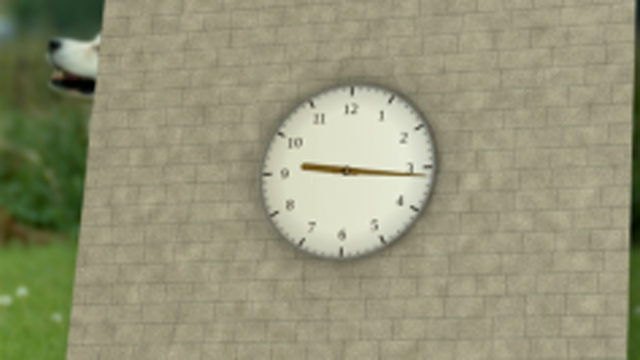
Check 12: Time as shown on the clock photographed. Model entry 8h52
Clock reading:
9h16
